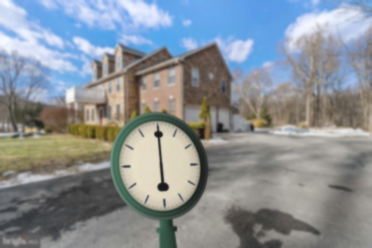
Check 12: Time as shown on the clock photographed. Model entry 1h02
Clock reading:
6h00
